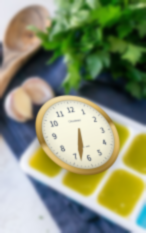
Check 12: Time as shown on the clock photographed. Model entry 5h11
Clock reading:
6h33
